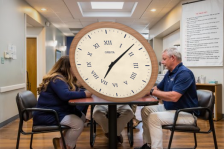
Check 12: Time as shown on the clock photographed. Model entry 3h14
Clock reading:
7h08
